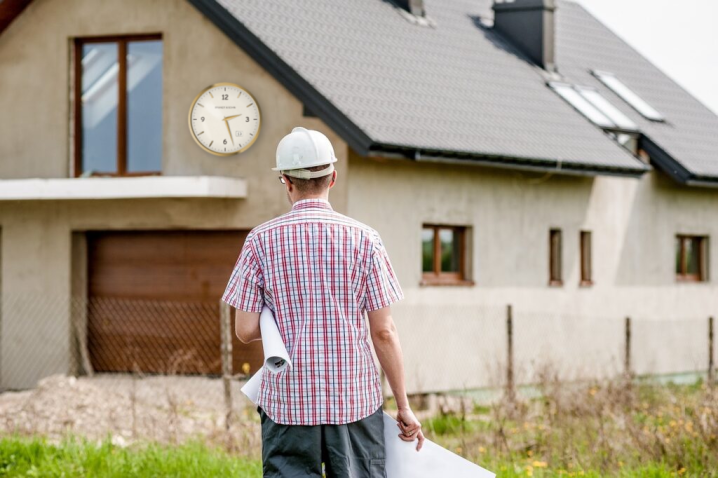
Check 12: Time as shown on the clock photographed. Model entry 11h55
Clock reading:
2h27
